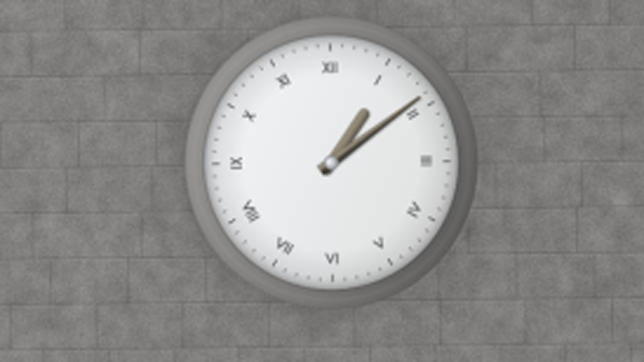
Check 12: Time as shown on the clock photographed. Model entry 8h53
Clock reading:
1h09
